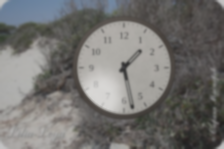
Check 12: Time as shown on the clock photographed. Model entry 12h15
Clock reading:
1h28
